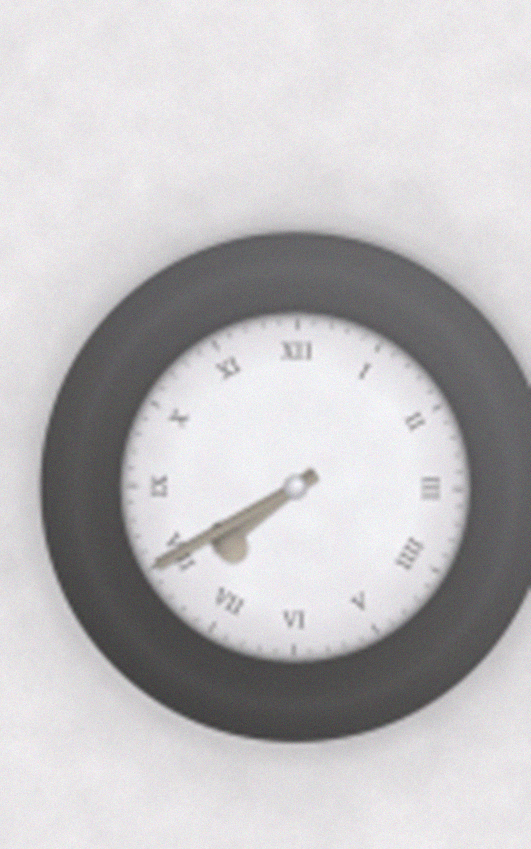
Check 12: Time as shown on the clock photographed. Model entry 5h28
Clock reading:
7h40
